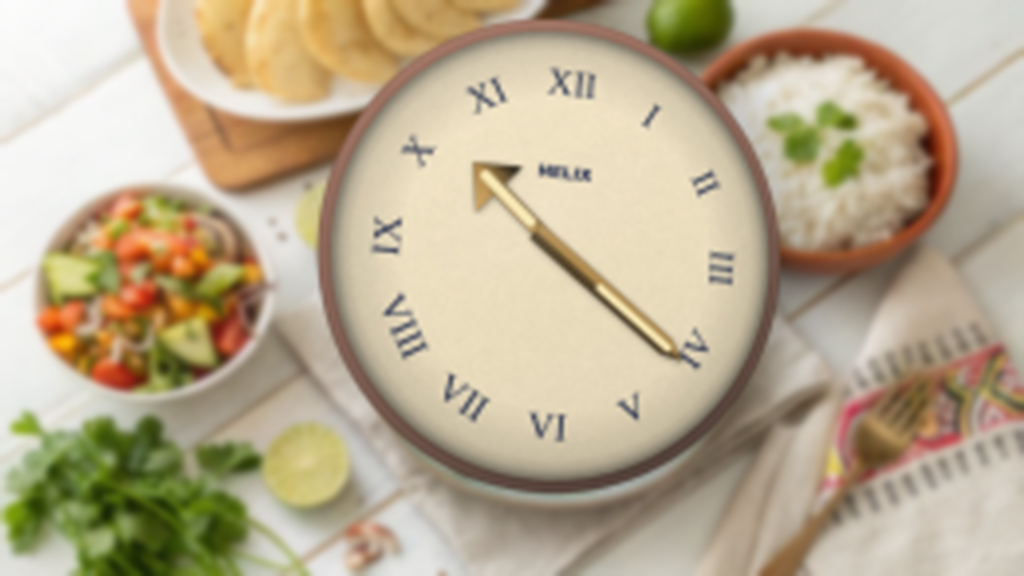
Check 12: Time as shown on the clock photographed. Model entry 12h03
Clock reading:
10h21
